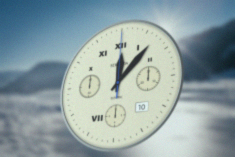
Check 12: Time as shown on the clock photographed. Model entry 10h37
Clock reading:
12h07
